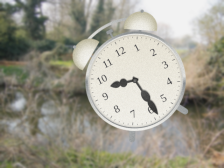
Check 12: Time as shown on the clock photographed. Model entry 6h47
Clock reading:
9h29
